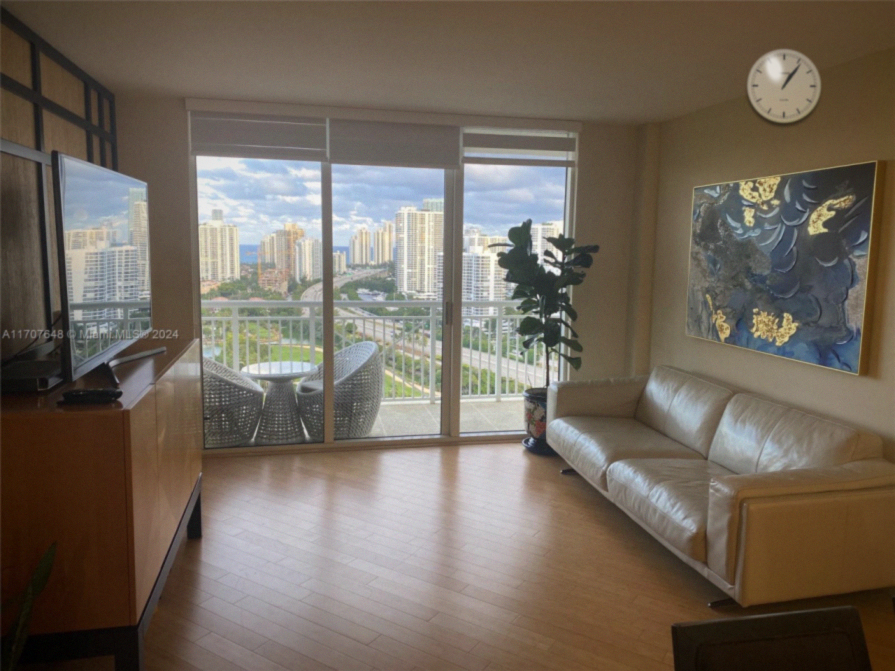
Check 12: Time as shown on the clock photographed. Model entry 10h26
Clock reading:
1h06
